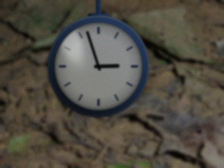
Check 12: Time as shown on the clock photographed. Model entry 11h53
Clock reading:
2h57
